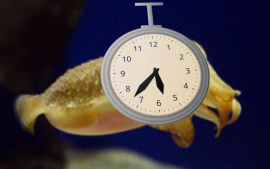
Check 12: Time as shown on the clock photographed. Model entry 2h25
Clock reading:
5h37
